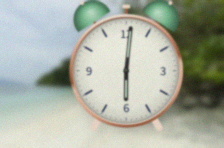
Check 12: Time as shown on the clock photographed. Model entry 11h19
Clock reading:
6h01
